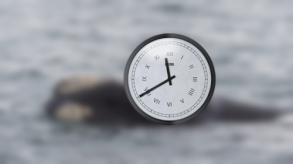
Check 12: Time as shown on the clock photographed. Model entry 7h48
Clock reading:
11h40
